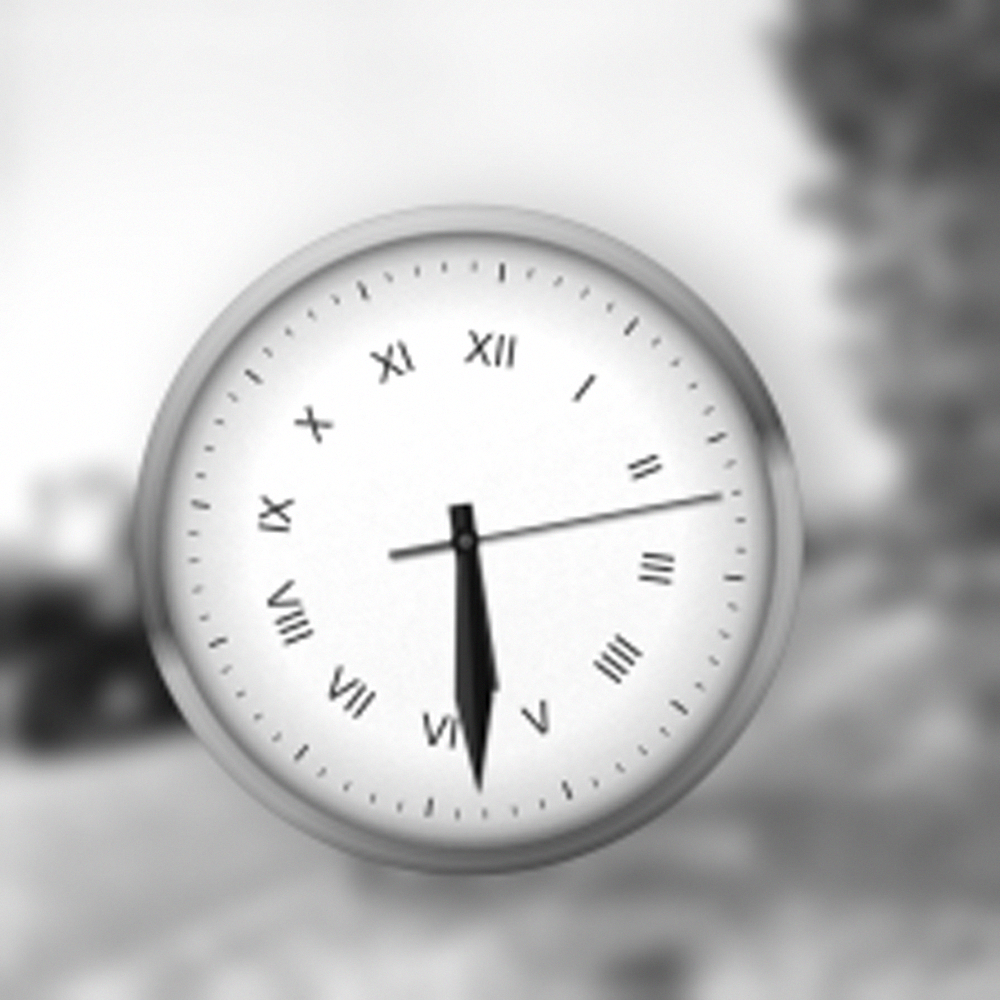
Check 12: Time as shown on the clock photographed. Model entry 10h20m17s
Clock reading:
5h28m12s
